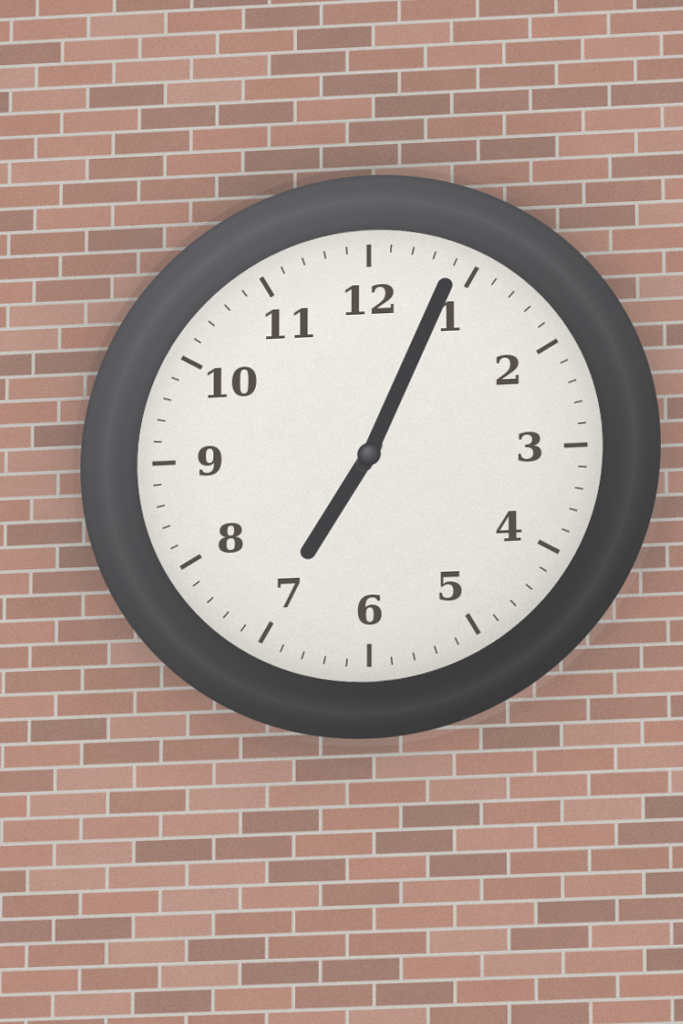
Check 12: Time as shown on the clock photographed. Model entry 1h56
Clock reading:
7h04
